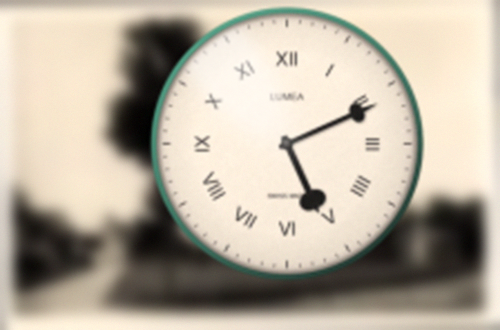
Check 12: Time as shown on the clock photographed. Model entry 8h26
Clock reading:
5h11
